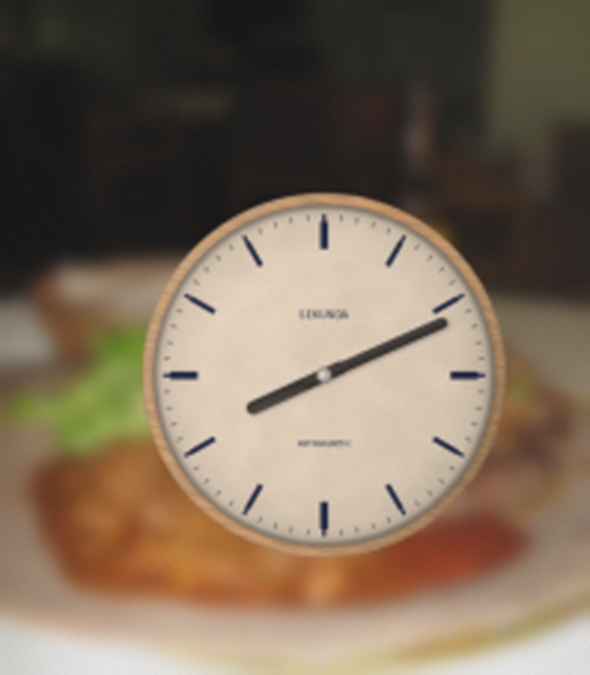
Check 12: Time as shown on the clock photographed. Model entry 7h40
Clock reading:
8h11
